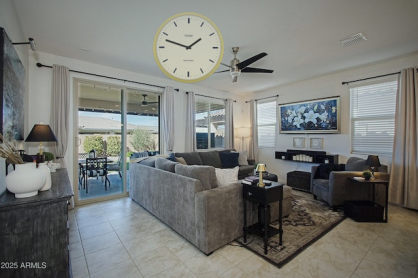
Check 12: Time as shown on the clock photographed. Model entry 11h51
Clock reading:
1h48
